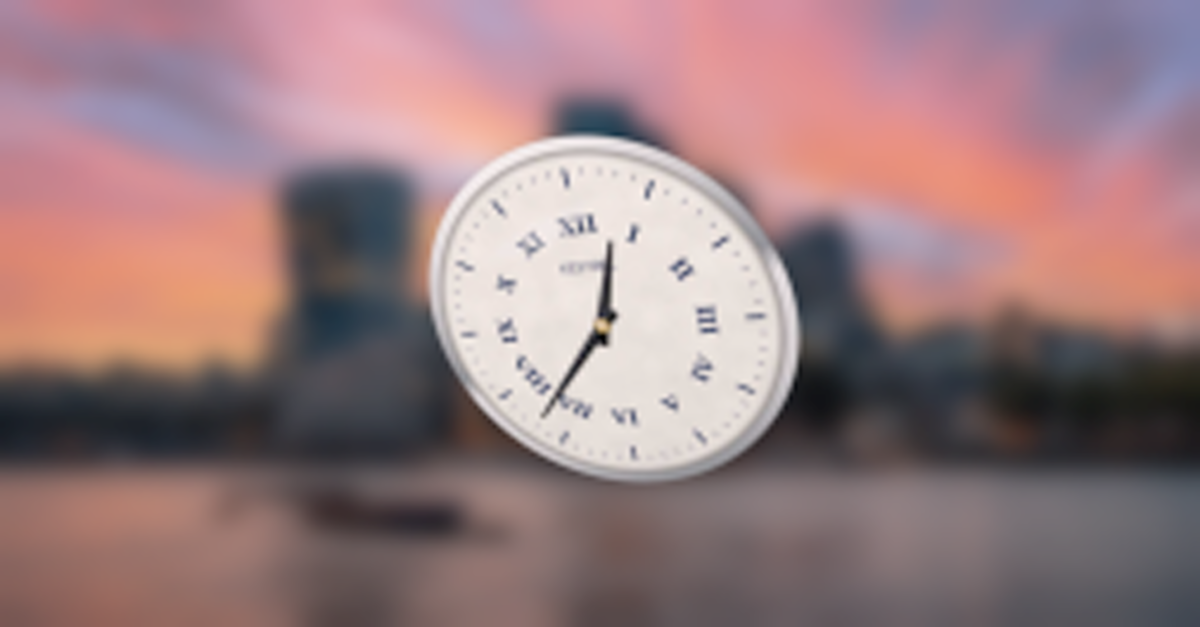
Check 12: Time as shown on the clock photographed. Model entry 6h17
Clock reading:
12h37
